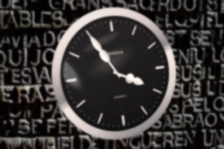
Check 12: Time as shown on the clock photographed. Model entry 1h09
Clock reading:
3h55
